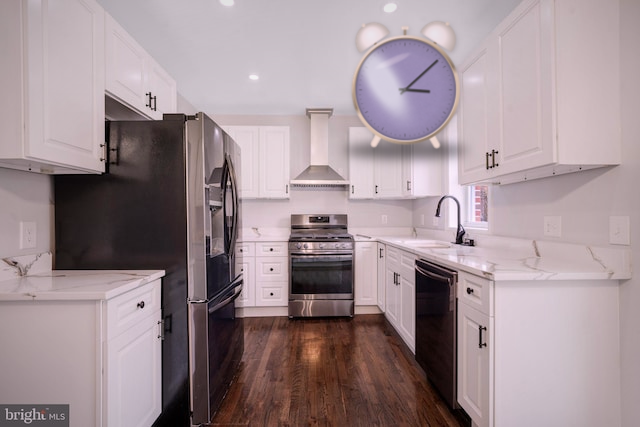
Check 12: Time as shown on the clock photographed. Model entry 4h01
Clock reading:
3h08
